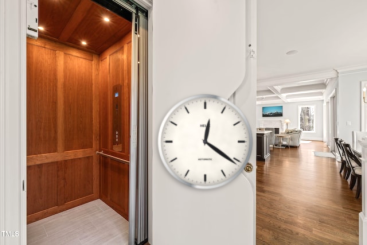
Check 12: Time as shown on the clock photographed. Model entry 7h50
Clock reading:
12h21
